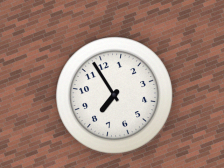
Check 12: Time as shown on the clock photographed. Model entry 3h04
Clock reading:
7h58
